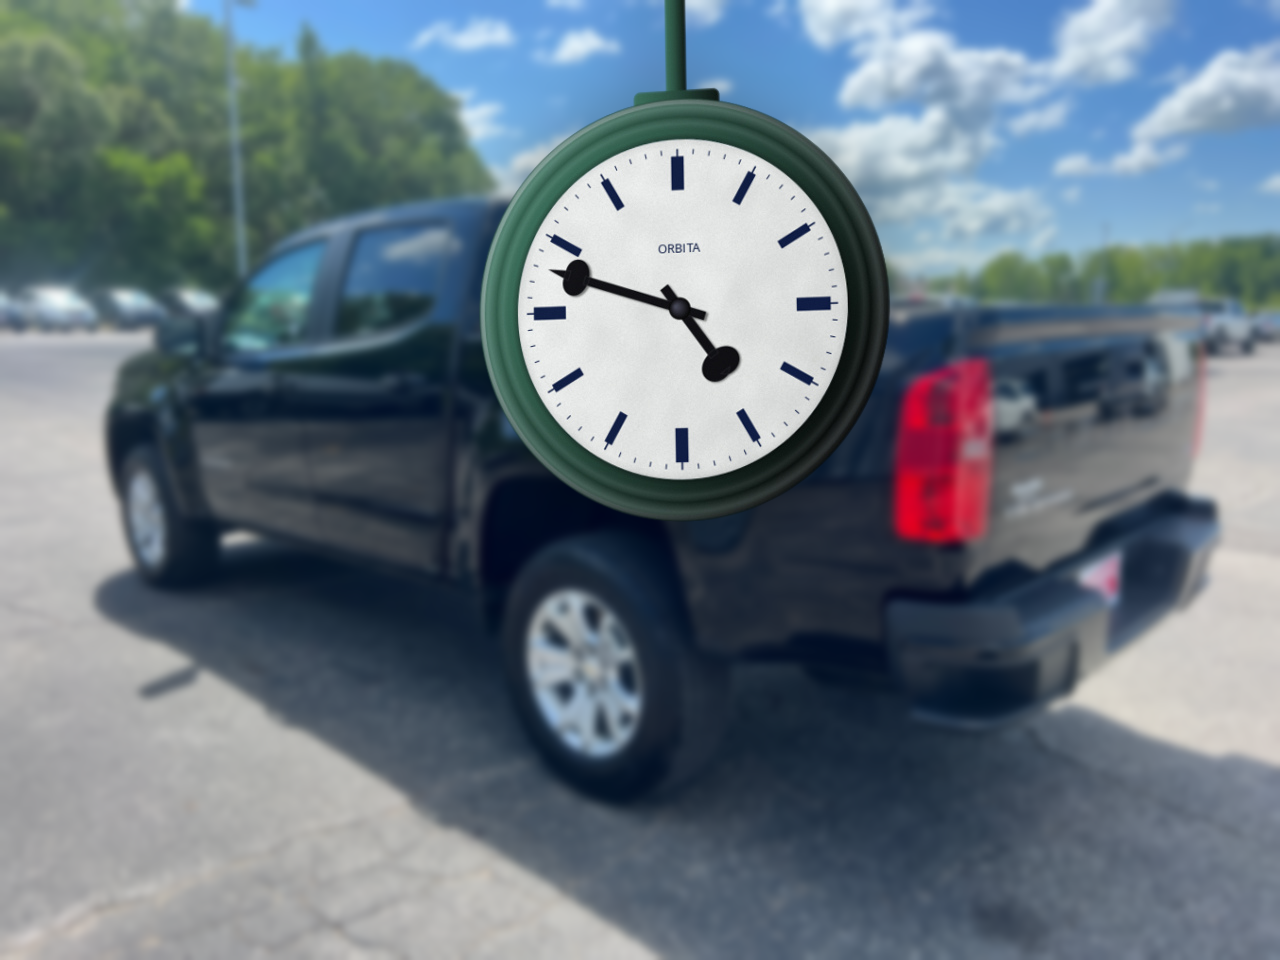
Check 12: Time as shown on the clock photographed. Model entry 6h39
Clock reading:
4h48
